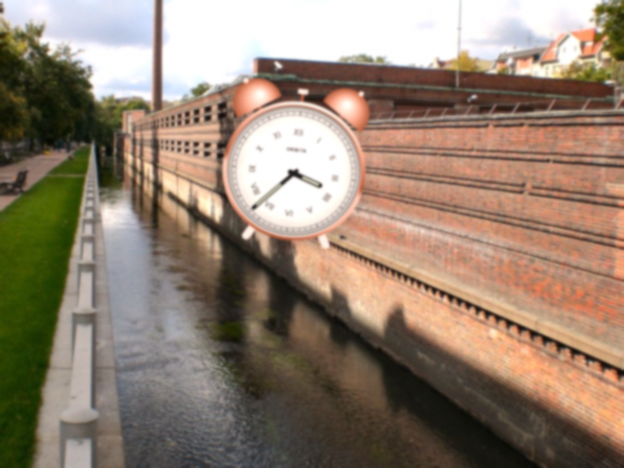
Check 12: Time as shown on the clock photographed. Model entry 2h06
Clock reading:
3h37
